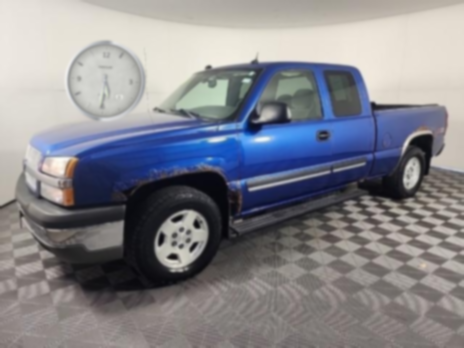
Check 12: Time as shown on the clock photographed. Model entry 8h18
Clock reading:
5h31
